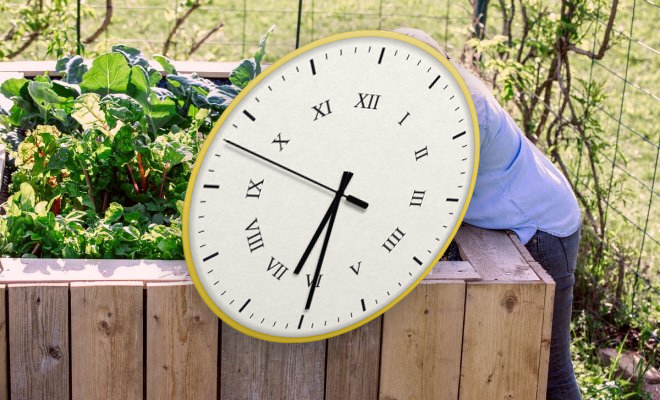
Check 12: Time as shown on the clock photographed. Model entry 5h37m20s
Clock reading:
6h29m48s
